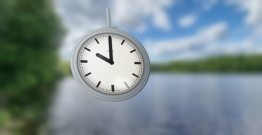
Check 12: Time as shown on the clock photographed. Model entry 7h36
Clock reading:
10h00
